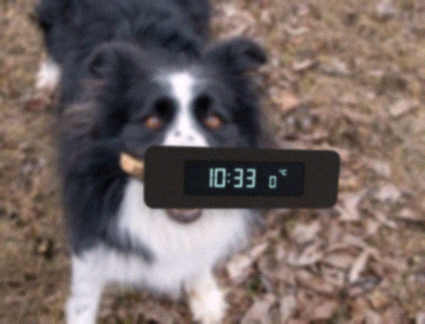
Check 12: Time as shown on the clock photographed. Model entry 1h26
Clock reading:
10h33
